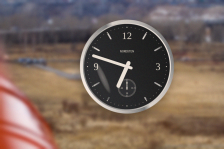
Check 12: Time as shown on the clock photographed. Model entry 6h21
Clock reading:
6h48
